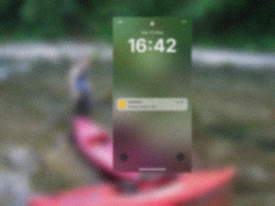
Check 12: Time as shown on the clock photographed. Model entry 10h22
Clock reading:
16h42
